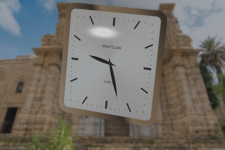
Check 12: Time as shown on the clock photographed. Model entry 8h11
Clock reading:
9h27
